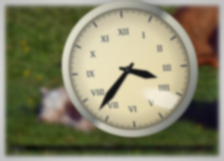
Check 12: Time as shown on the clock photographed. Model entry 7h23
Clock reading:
3h37
